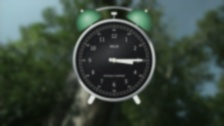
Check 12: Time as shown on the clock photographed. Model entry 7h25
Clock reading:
3h15
